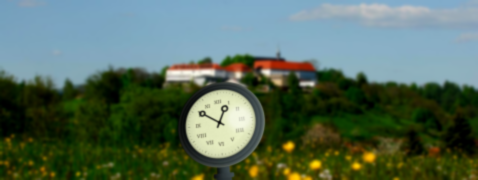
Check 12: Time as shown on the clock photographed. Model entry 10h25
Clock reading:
12h51
